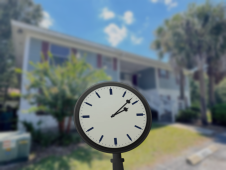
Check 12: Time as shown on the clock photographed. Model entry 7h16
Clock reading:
2h08
